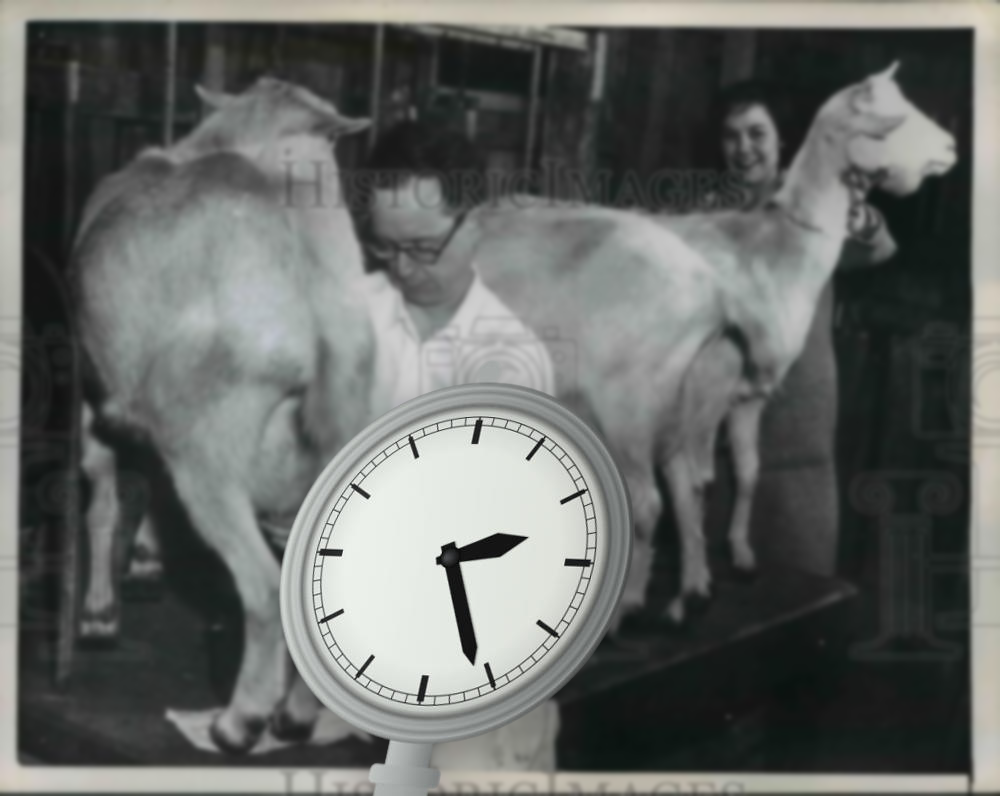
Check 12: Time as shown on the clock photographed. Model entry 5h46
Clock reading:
2h26
